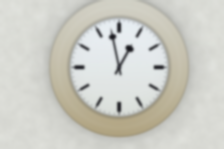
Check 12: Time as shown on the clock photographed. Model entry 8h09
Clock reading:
12h58
